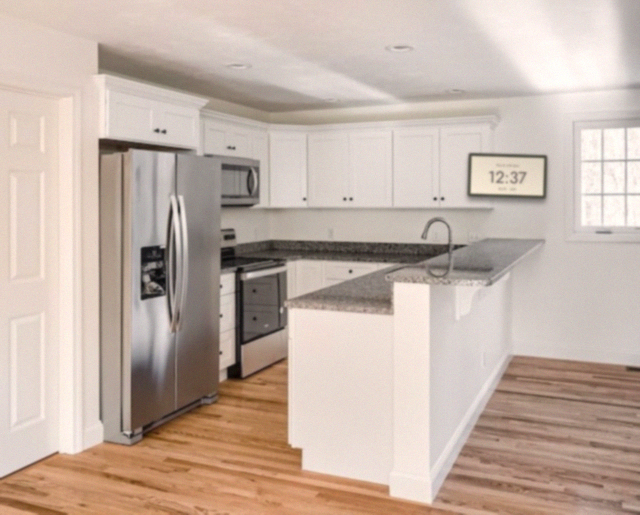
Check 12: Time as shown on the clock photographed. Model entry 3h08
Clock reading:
12h37
